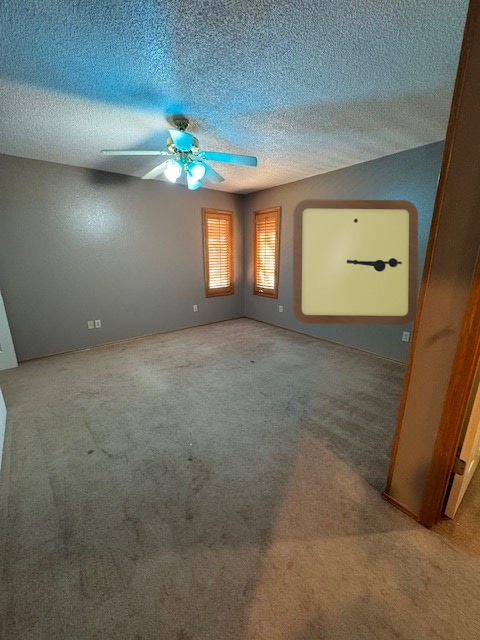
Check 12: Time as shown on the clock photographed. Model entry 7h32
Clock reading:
3h15
